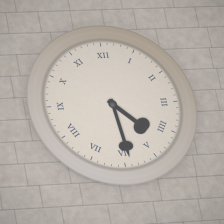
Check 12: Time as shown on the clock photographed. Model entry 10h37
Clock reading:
4h29
